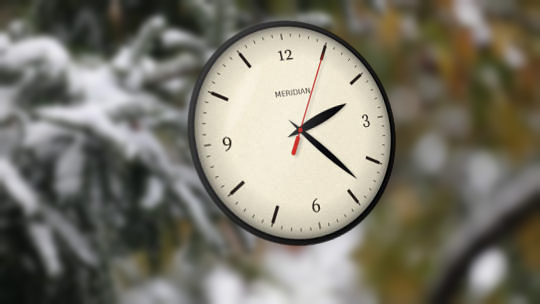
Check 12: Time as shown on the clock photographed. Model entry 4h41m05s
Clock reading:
2h23m05s
